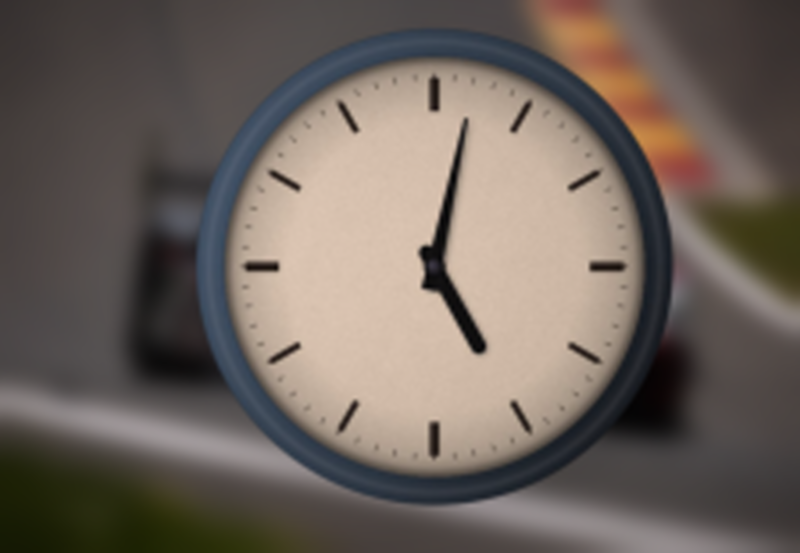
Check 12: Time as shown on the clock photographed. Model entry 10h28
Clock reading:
5h02
